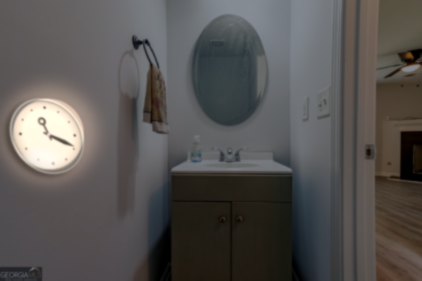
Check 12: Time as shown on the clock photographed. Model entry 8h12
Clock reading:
11h19
